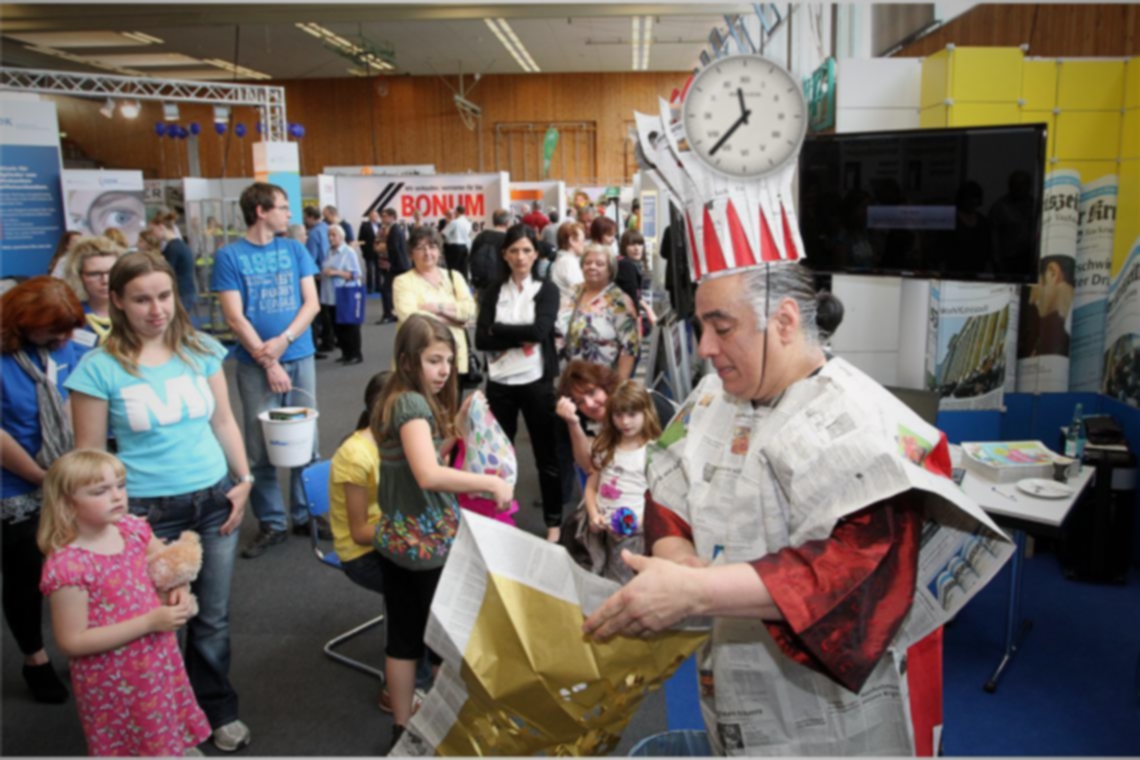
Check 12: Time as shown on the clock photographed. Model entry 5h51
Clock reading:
11h37
